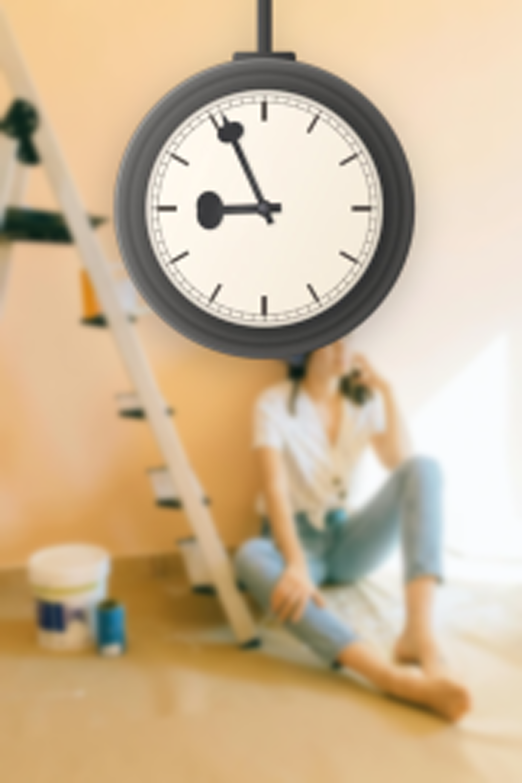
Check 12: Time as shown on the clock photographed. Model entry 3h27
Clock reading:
8h56
